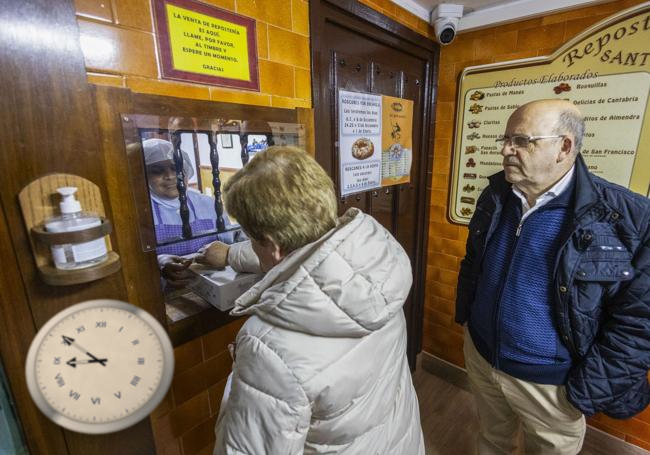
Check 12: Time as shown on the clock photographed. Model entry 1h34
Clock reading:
8h51
